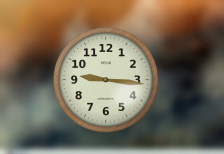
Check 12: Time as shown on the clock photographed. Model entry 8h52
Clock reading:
9h16
